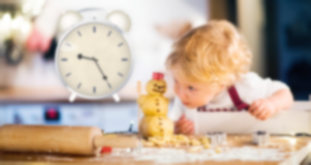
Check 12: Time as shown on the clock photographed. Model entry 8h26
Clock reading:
9h25
